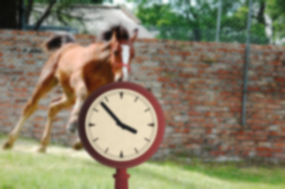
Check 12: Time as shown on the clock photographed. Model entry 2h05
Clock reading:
3h53
